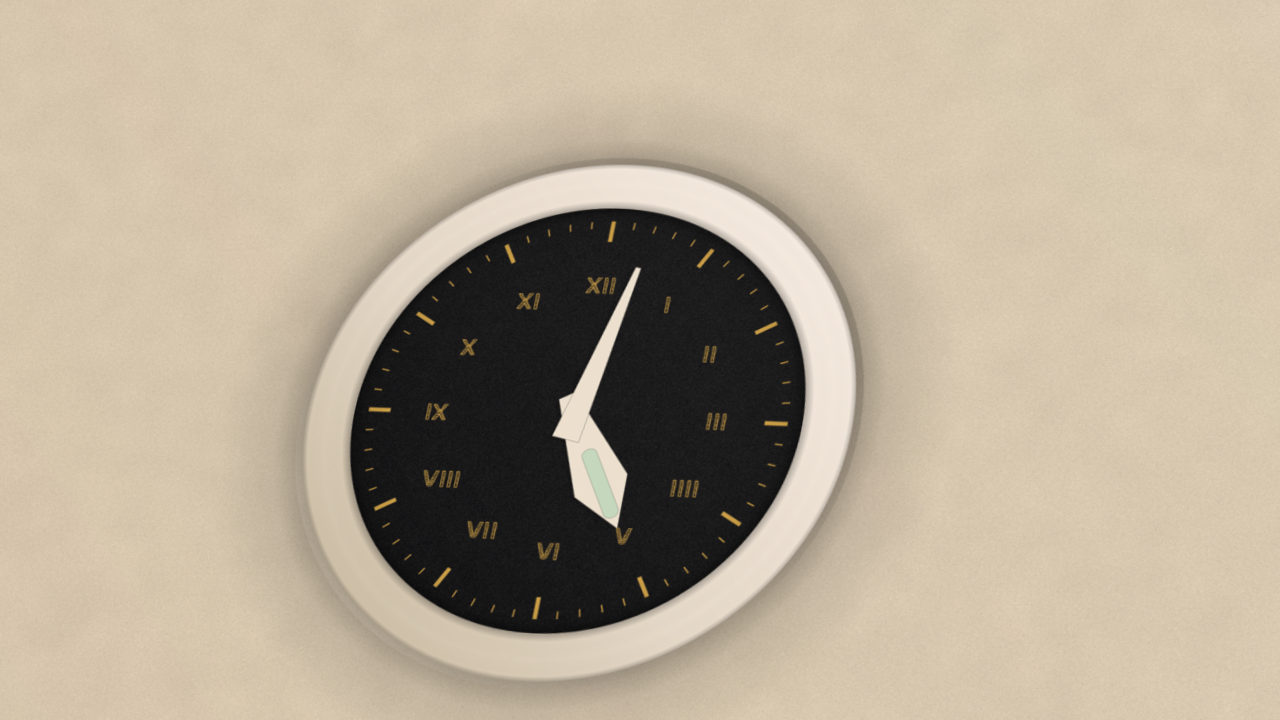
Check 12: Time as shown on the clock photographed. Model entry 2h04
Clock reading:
5h02
